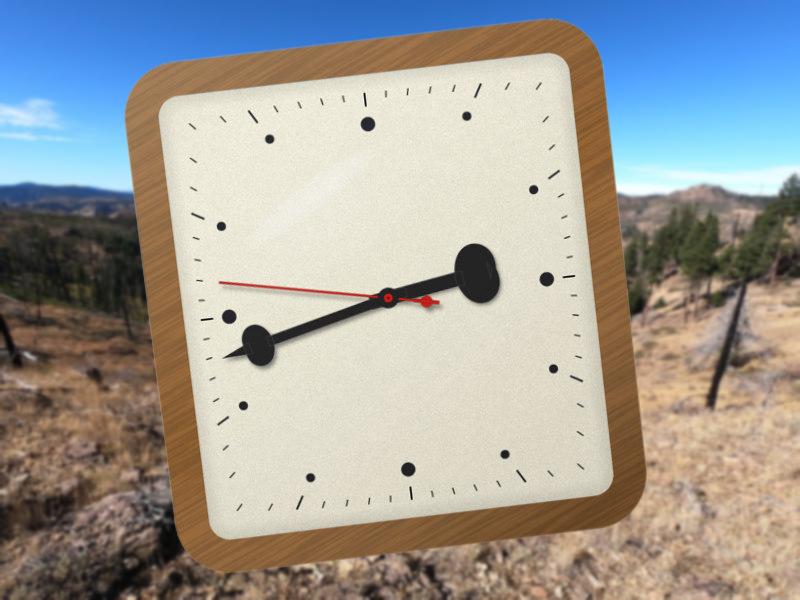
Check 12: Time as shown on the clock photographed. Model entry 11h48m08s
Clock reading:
2h42m47s
